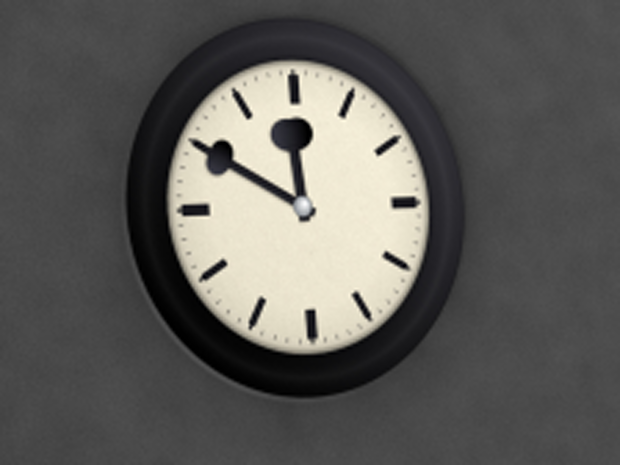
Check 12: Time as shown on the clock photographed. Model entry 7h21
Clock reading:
11h50
